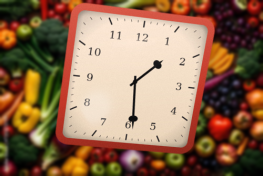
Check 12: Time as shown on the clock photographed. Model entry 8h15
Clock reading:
1h29
